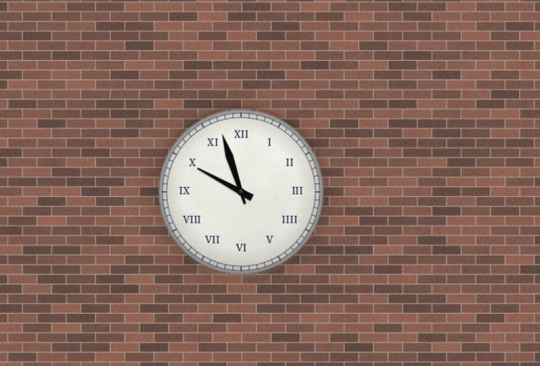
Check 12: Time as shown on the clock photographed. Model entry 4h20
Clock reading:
9h57
